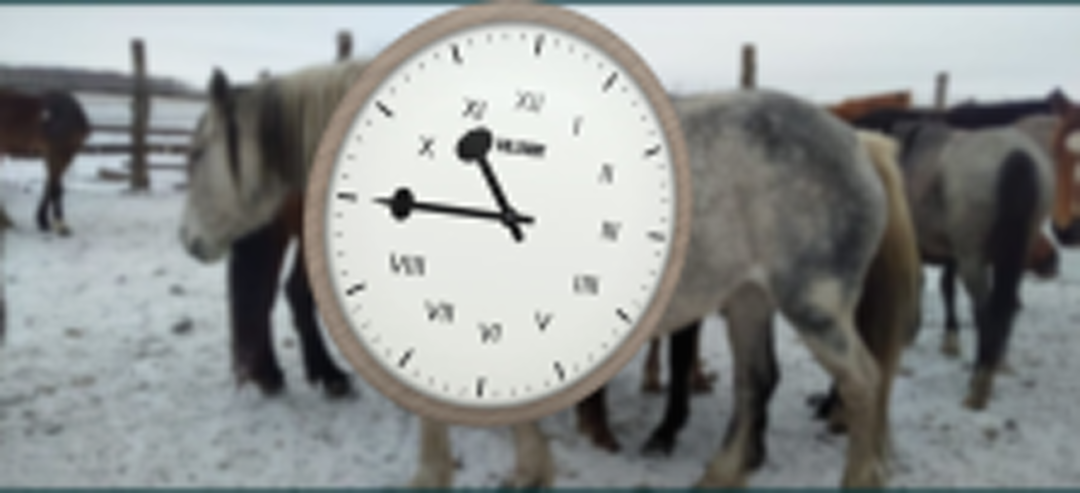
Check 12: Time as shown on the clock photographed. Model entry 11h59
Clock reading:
10h45
